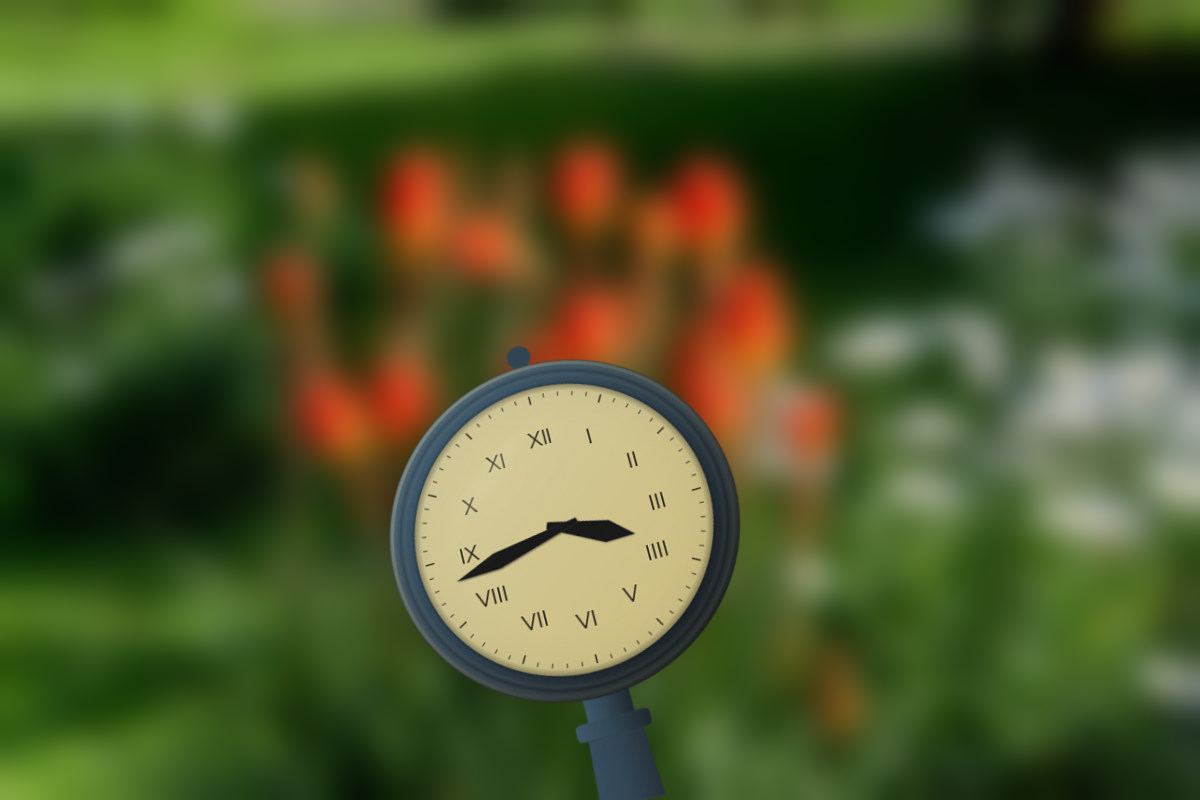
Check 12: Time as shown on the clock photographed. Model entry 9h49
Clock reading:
3h43
